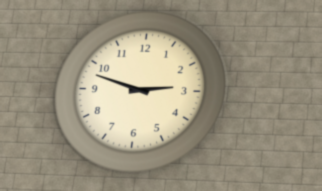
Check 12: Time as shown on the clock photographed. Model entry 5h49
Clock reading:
2h48
